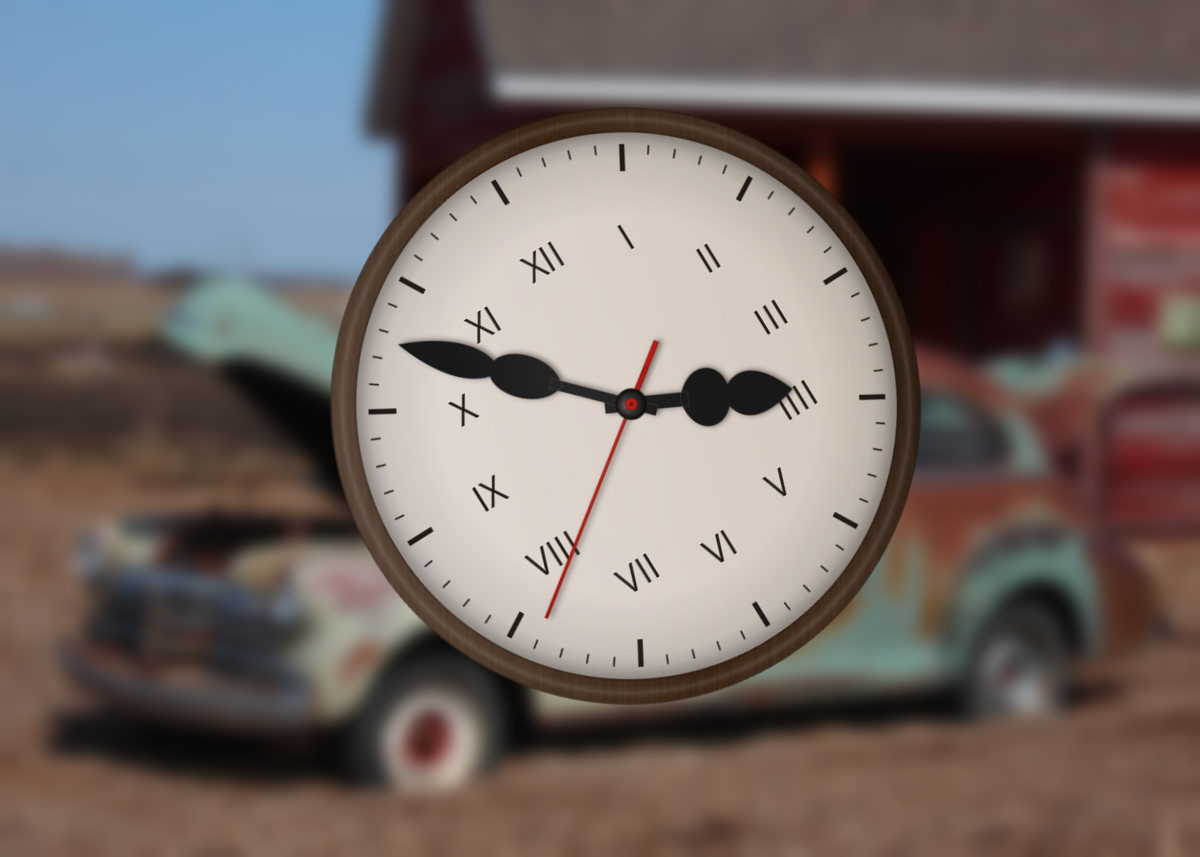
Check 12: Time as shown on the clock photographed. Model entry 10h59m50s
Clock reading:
3h52m39s
